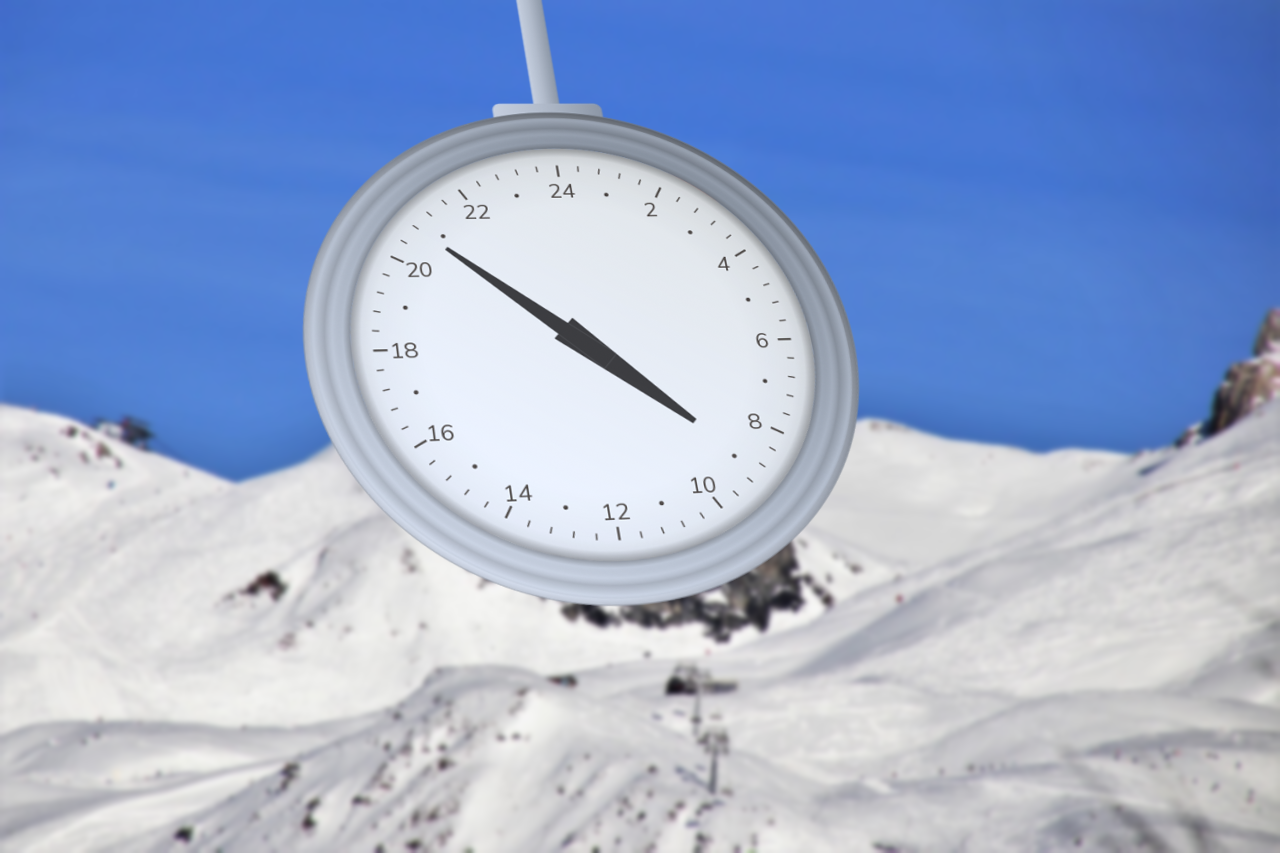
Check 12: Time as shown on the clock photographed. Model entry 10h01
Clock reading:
8h52
